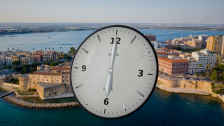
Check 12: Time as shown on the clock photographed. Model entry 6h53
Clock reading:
6h00
